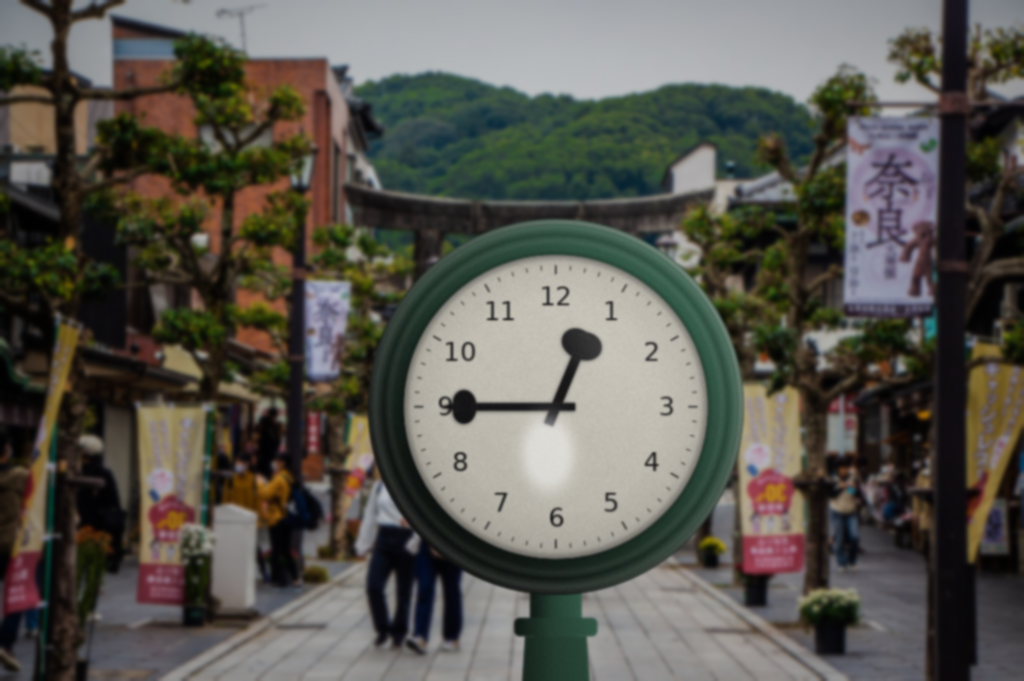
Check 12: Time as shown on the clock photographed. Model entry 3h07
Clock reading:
12h45
